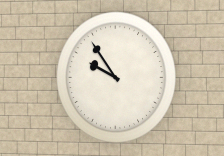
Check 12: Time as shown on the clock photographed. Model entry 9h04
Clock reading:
9h54
